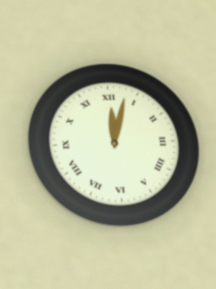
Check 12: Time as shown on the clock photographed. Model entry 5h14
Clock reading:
12h03
